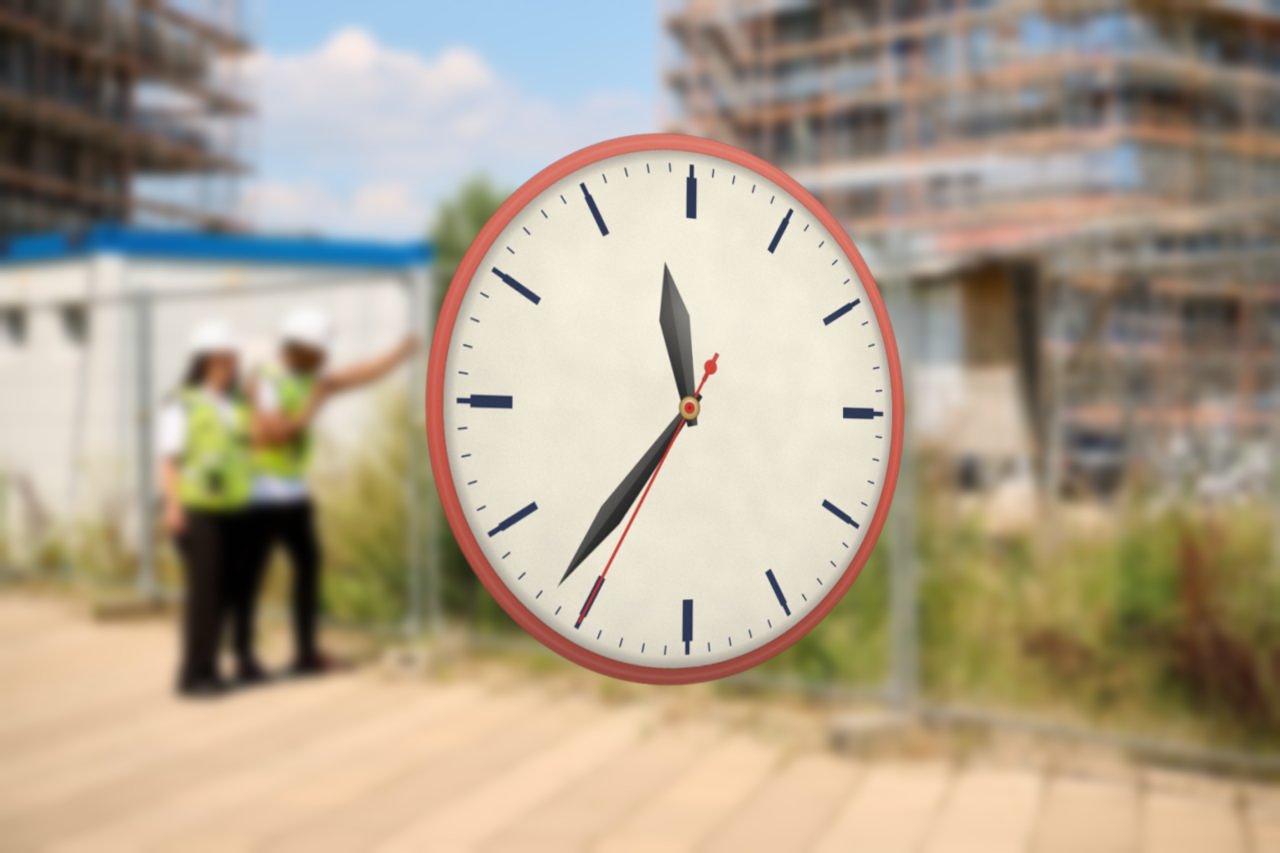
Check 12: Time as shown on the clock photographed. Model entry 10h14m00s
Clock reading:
11h36m35s
